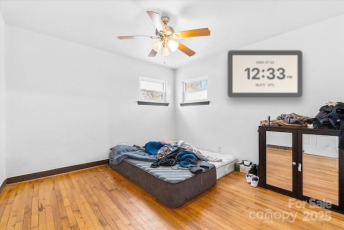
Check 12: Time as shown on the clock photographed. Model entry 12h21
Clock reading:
12h33
